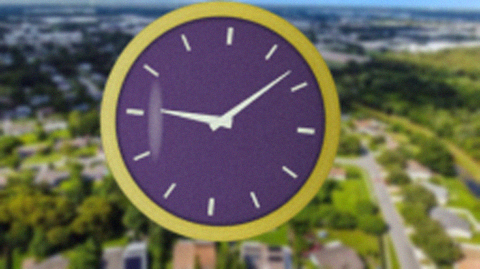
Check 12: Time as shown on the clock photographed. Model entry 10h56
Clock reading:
9h08
